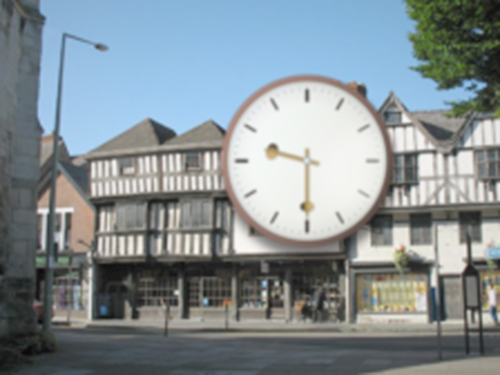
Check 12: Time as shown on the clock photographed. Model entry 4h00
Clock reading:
9h30
